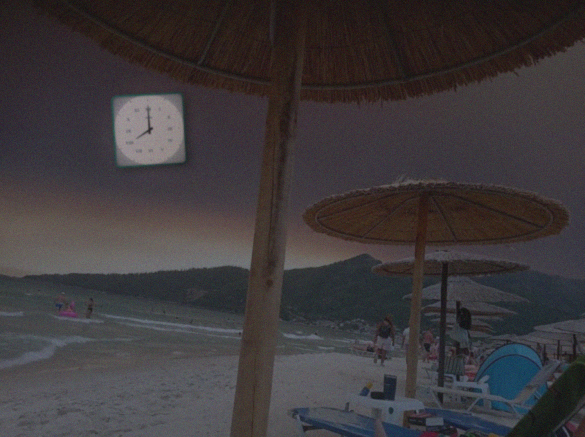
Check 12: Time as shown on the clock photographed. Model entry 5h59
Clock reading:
8h00
